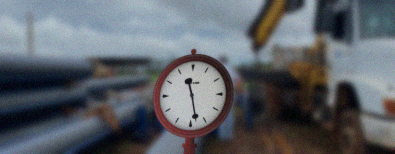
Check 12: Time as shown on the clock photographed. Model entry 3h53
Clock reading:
11h28
